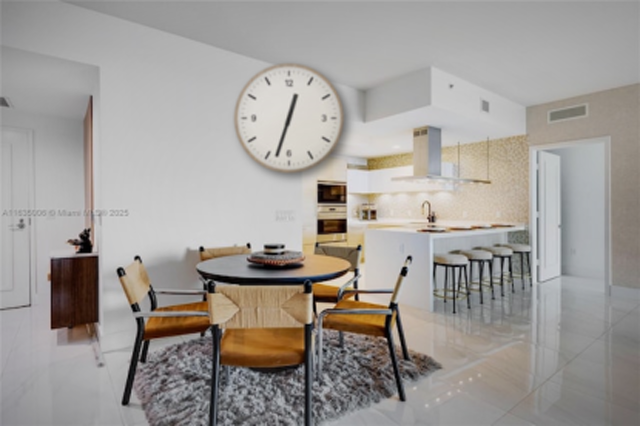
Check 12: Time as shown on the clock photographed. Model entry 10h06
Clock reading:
12h33
